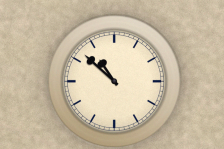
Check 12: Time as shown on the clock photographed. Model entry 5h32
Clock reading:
10h52
